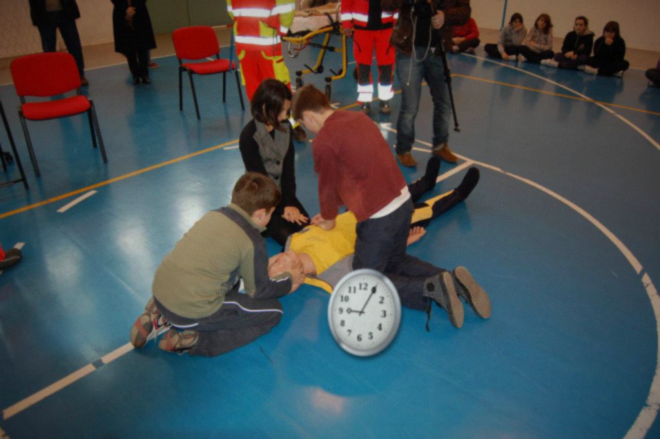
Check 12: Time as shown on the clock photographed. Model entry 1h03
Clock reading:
9h05
